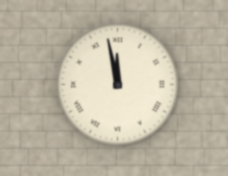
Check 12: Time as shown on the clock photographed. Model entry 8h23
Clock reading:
11h58
